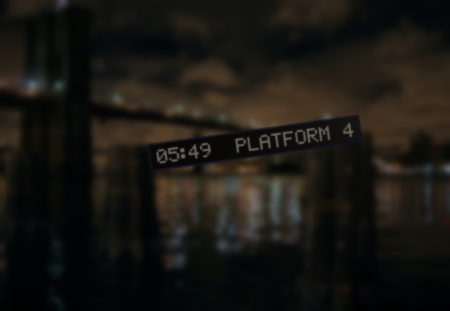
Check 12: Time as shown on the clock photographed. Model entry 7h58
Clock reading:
5h49
